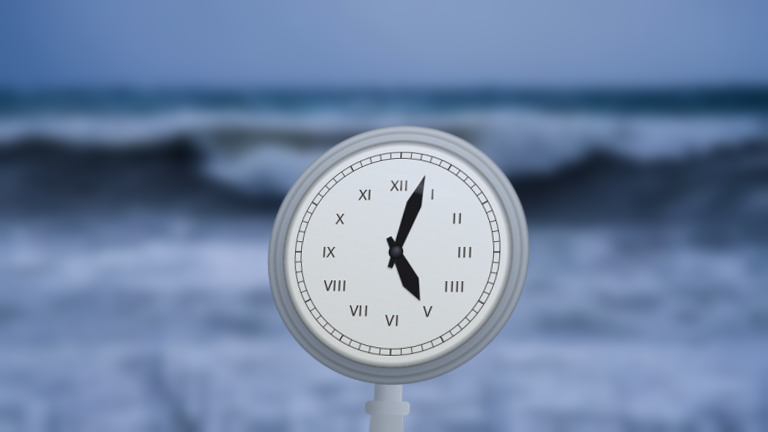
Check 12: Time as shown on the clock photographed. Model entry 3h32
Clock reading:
5h03
